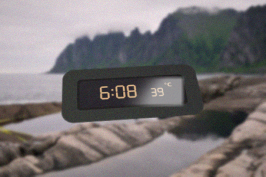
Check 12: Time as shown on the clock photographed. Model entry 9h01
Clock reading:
6h08
